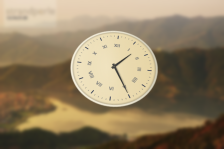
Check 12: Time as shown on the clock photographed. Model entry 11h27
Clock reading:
1h25
